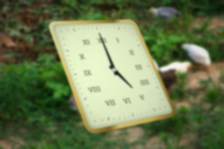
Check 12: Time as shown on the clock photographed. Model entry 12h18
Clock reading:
5h00
